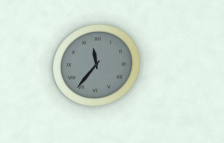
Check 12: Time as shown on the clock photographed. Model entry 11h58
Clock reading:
11h36
